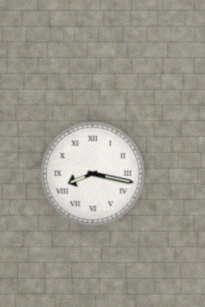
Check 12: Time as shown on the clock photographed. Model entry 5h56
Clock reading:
8h17
